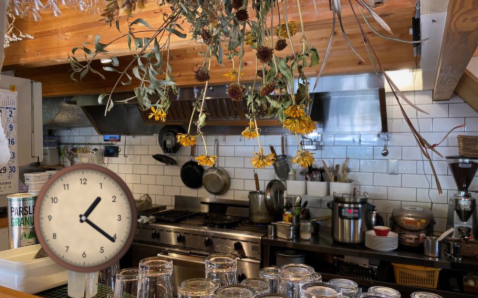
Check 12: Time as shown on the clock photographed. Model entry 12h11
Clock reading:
1h21
